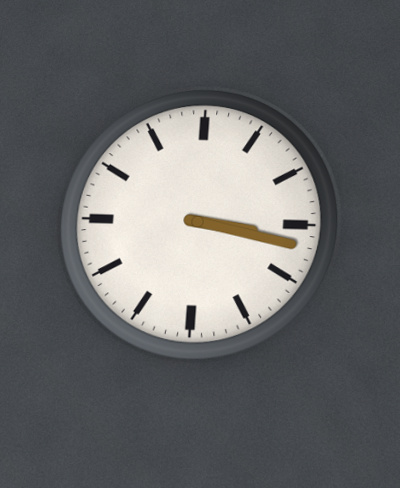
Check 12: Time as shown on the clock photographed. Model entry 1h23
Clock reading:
3h17
